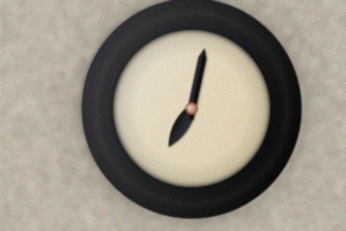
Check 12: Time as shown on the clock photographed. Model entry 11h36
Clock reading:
7h02
